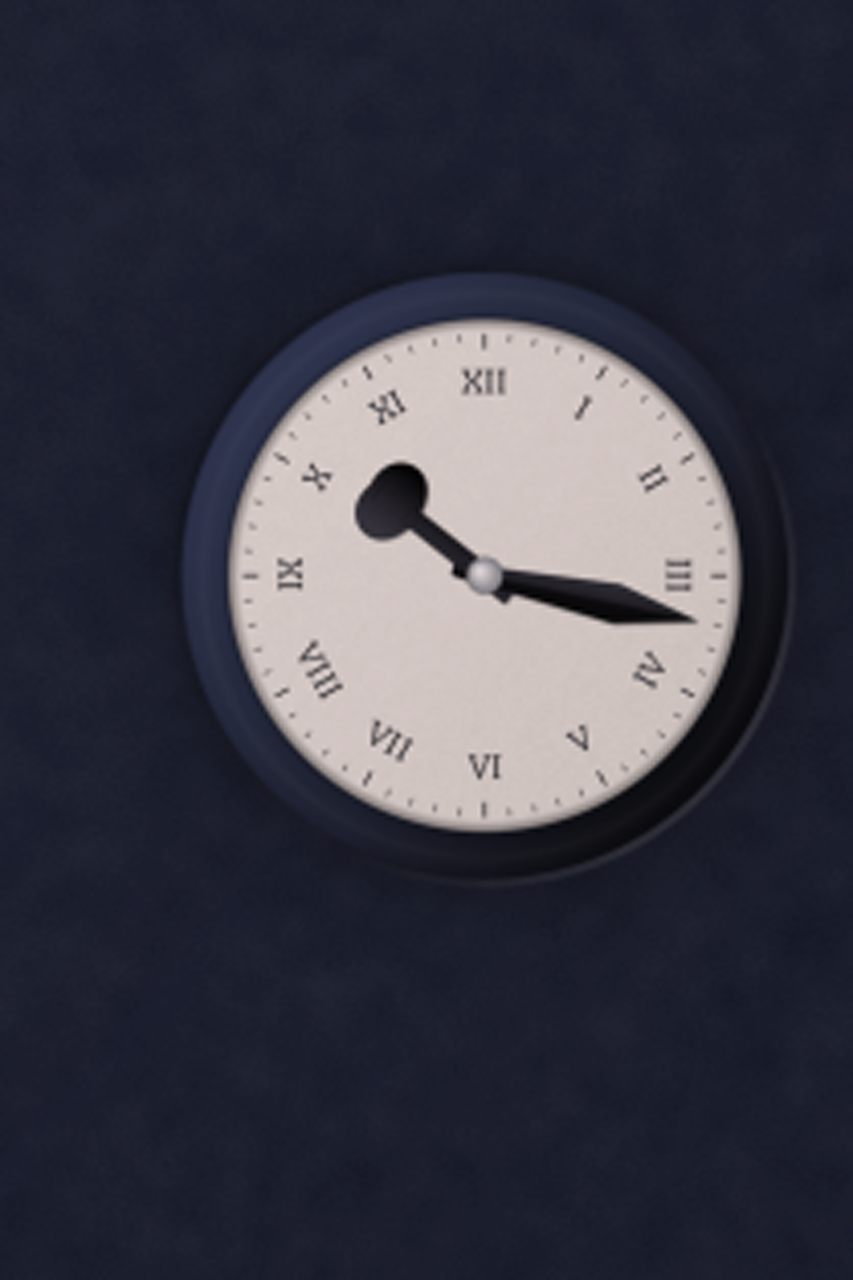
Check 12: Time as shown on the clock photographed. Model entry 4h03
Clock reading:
10h17
